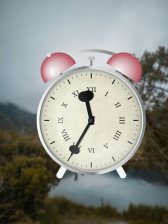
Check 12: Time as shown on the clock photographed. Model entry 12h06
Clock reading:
11h35
